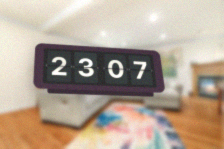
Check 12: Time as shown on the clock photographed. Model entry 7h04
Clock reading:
23h07
